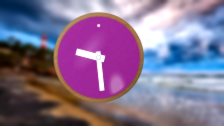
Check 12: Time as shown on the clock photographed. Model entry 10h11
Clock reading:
9h29
